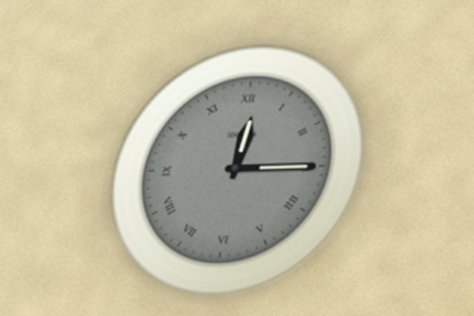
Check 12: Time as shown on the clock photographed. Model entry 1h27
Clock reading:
12h15
